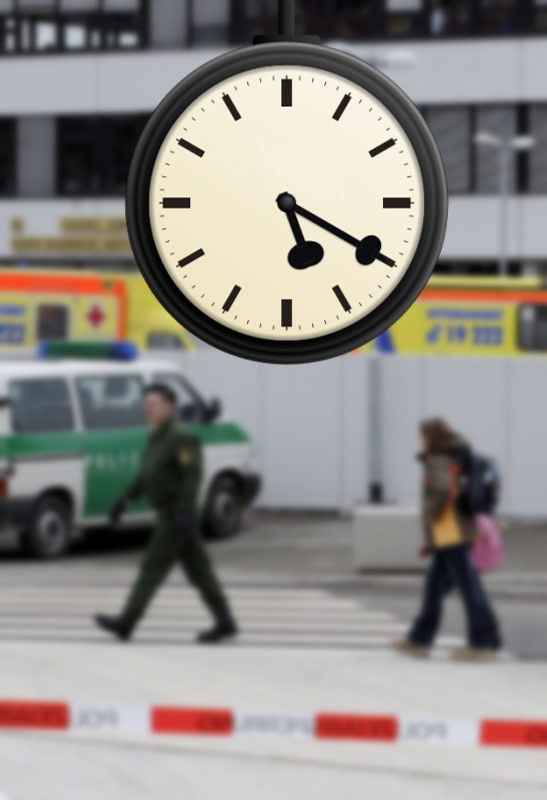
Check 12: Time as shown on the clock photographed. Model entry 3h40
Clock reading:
5h20
